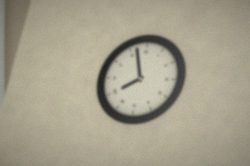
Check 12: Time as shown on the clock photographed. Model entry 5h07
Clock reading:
7h57
